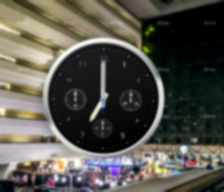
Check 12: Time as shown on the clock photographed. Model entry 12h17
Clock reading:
7h00
